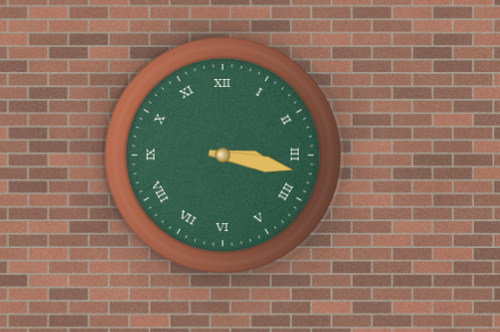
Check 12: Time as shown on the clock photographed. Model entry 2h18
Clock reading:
3h17
